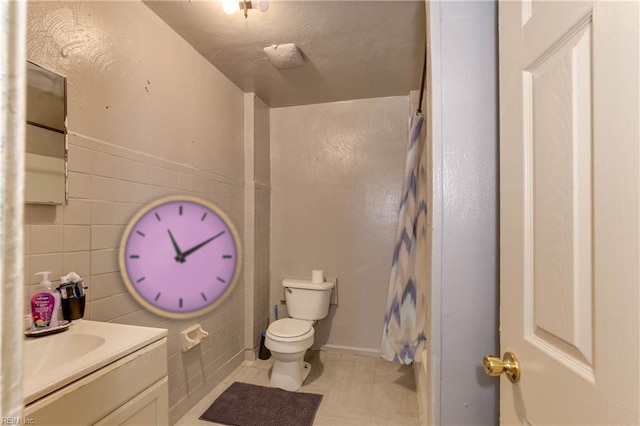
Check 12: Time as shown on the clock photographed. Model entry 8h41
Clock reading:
11h10
